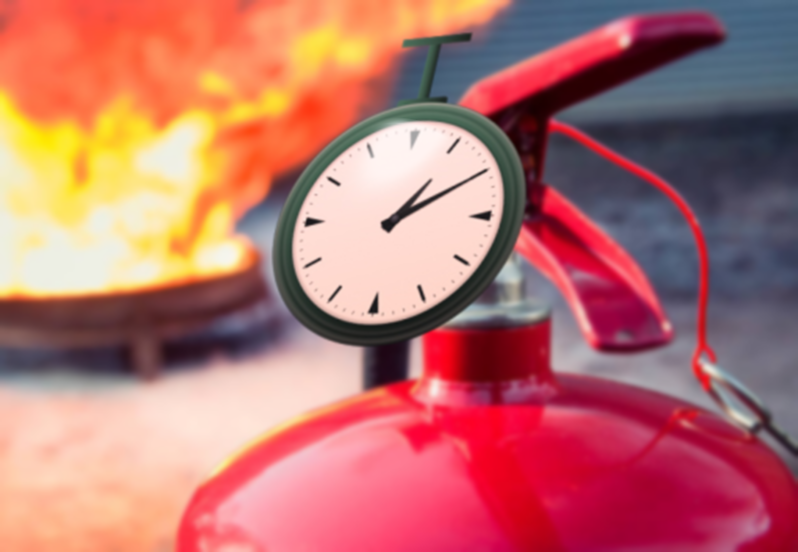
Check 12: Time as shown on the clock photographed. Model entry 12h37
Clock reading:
1h10
